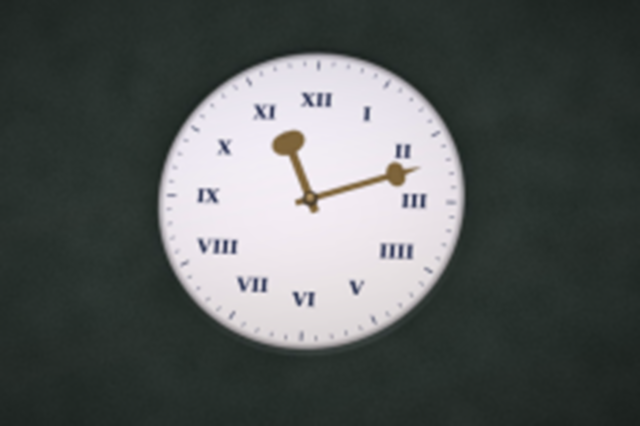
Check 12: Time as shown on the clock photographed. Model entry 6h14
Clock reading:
11h12
